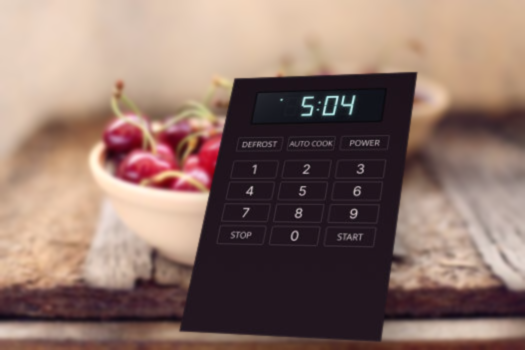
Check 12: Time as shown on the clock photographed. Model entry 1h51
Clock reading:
5h04
